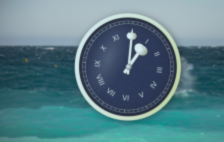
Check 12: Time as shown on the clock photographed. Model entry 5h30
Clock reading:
1h00
